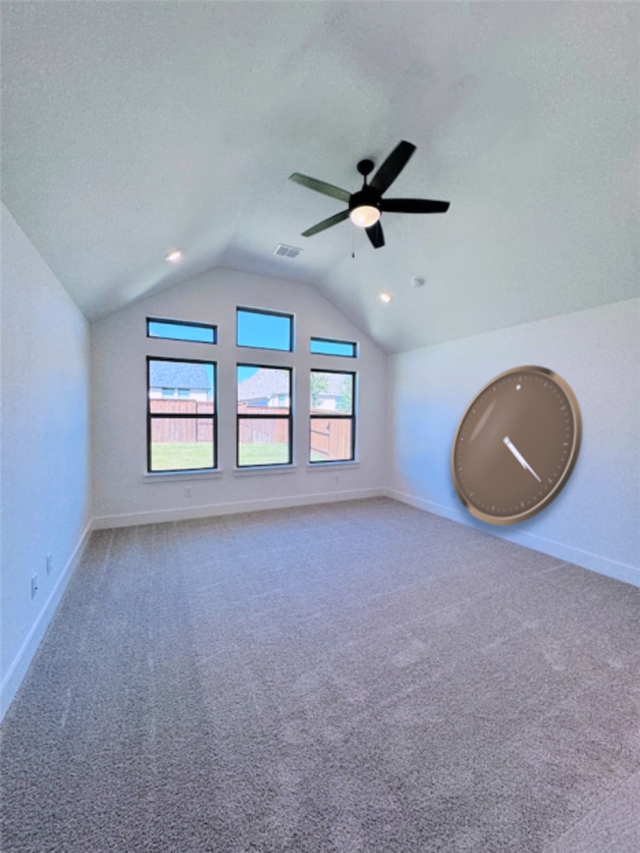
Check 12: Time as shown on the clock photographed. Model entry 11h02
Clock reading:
4h21
